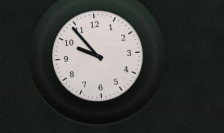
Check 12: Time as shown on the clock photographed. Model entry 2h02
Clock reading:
9h54
